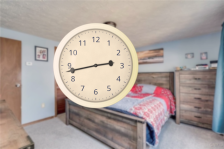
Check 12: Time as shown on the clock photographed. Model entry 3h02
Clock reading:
2h43
